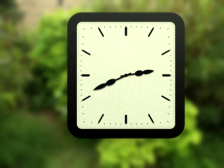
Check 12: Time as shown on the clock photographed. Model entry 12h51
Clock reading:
2h41
